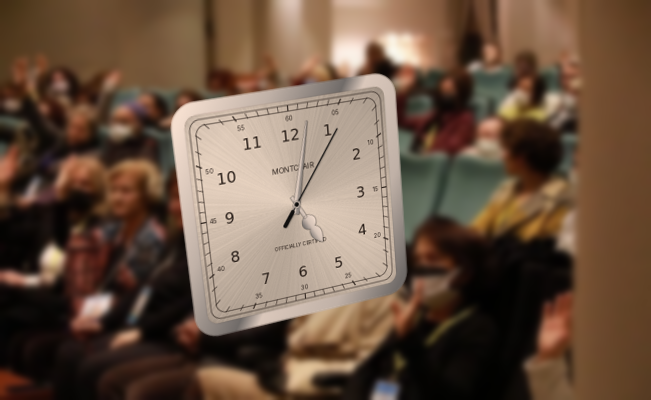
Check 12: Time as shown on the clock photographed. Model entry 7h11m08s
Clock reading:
5h02m06s
